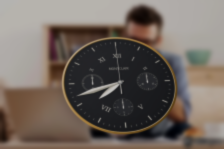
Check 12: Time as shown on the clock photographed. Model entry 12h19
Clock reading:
7h42
